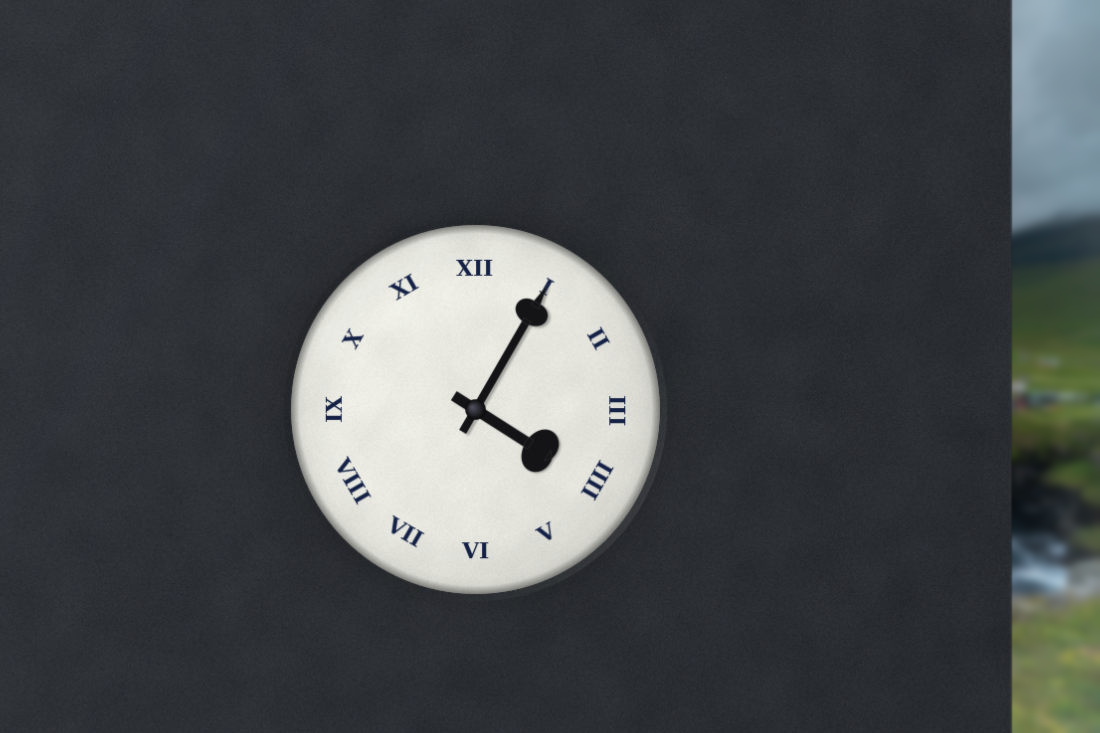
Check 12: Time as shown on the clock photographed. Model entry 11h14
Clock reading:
4h05
